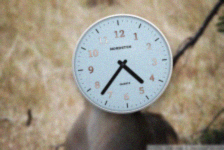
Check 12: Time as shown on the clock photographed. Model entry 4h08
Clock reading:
4h37
